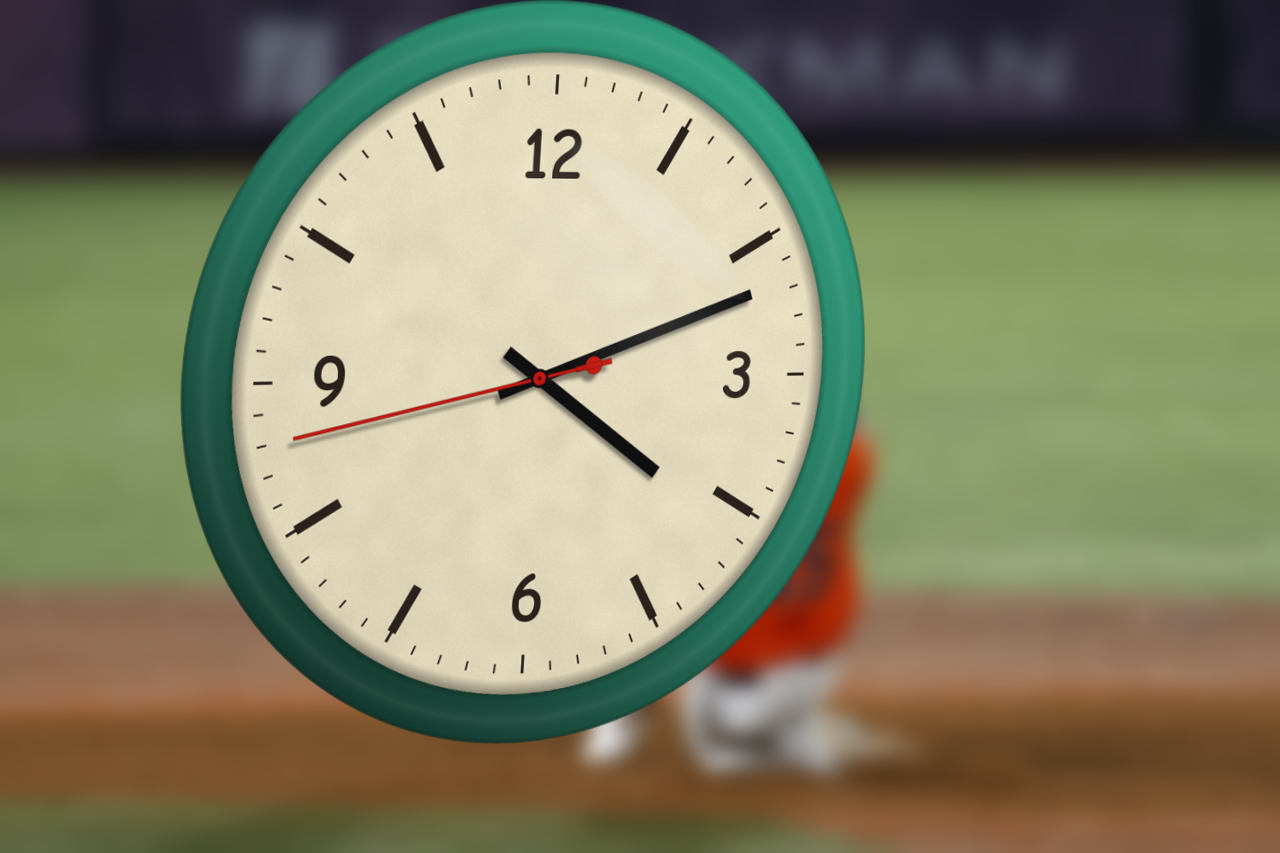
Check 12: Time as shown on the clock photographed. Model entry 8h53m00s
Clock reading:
4h11m43s
